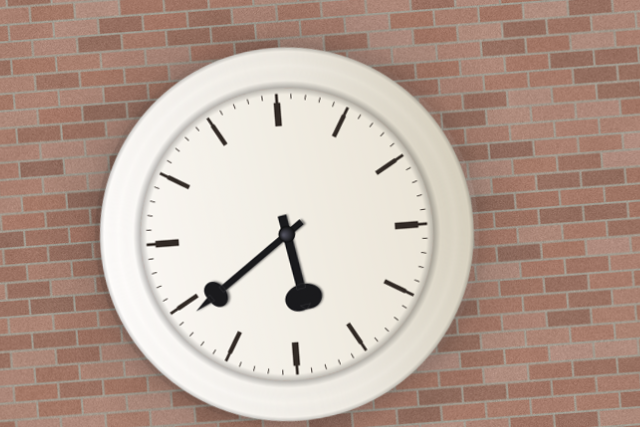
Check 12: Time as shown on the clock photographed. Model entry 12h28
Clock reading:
5h39
